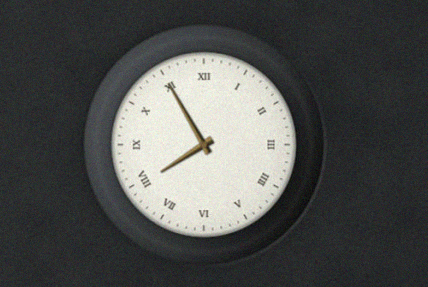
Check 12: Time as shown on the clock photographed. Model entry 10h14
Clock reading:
7h55
